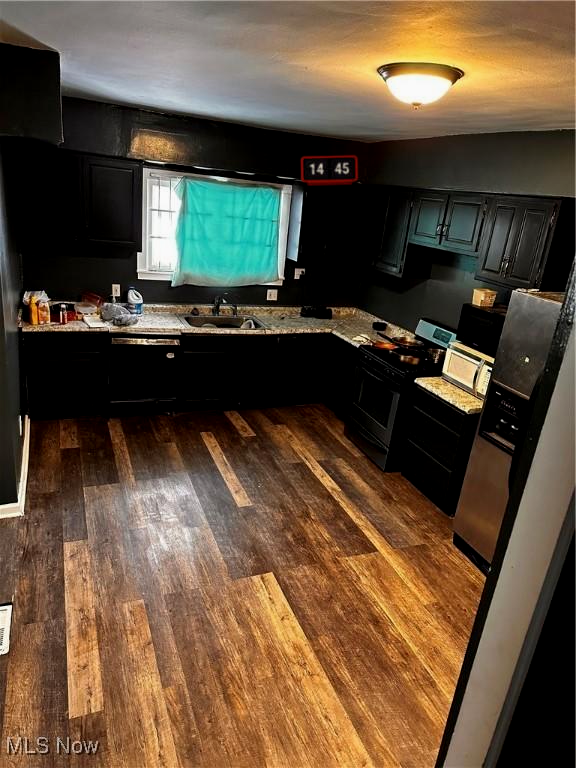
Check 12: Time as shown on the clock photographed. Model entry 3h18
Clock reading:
14h45
